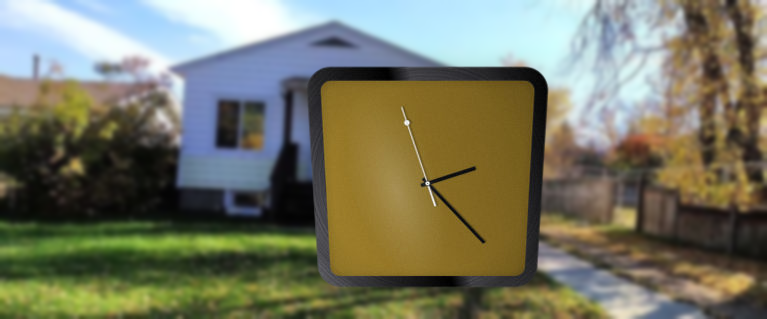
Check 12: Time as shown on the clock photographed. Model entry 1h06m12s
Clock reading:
2h22m57s
